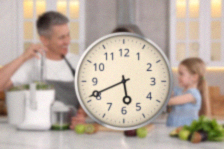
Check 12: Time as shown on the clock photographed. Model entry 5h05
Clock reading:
5h41
